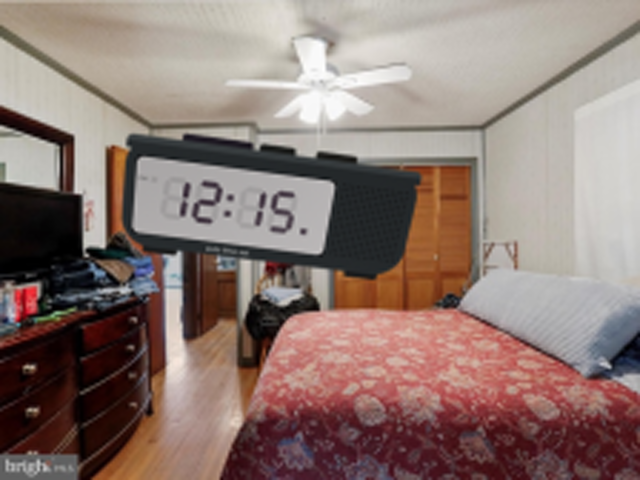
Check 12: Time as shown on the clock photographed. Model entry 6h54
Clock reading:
12h15
